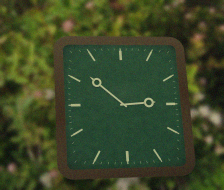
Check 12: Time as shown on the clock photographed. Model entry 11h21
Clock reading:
2h52
